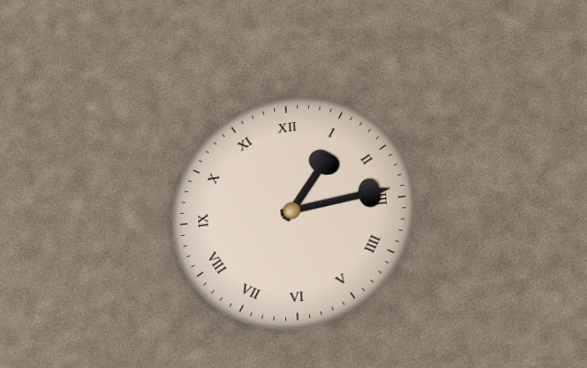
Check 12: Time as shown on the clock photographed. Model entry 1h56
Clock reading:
1h14
